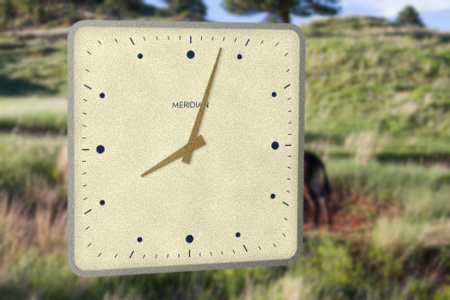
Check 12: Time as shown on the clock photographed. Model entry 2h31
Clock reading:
8h03
